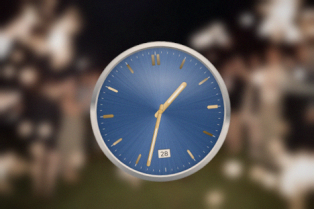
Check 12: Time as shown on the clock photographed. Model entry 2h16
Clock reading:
1h33
